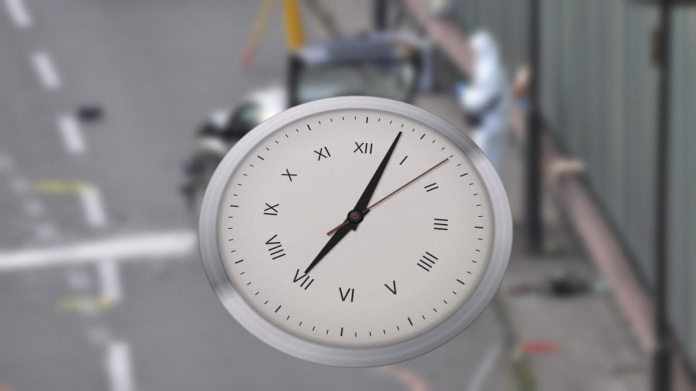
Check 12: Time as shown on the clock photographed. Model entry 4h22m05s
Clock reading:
7h03m08s
